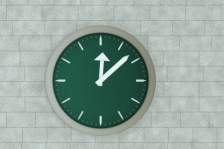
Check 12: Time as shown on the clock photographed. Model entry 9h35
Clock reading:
12h08
